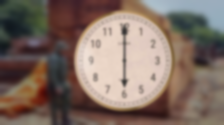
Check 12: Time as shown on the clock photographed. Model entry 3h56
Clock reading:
6h00
